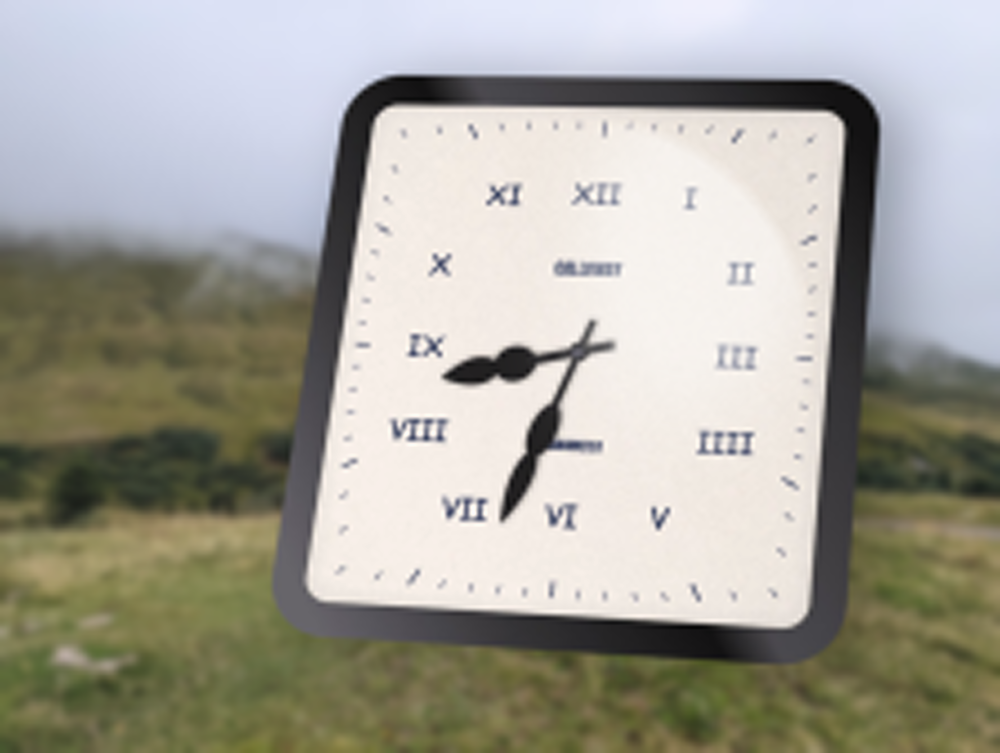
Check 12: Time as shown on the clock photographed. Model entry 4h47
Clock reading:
8h33
